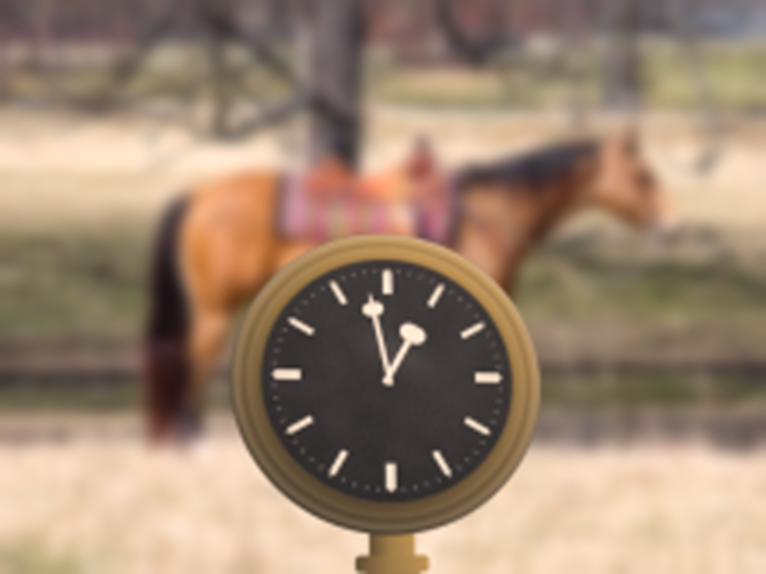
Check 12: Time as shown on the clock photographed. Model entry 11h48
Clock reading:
12h58
